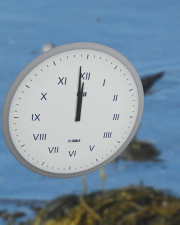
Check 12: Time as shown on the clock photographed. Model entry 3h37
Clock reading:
11h59
